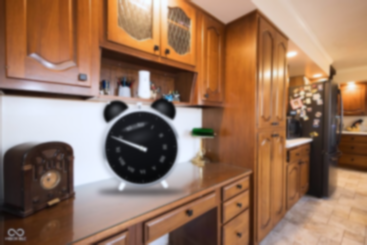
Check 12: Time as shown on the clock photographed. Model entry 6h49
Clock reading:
9h49
